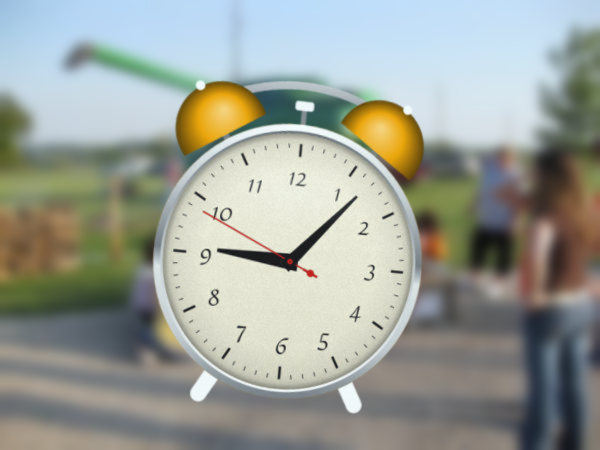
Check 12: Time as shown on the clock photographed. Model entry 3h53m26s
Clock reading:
9h06m49s
